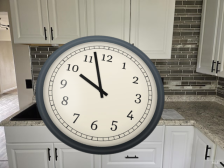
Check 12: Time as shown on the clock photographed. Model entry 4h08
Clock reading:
9h57
